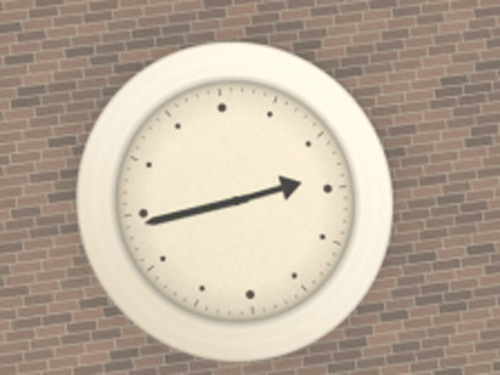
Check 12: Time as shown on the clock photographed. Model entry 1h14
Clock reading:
2h44
